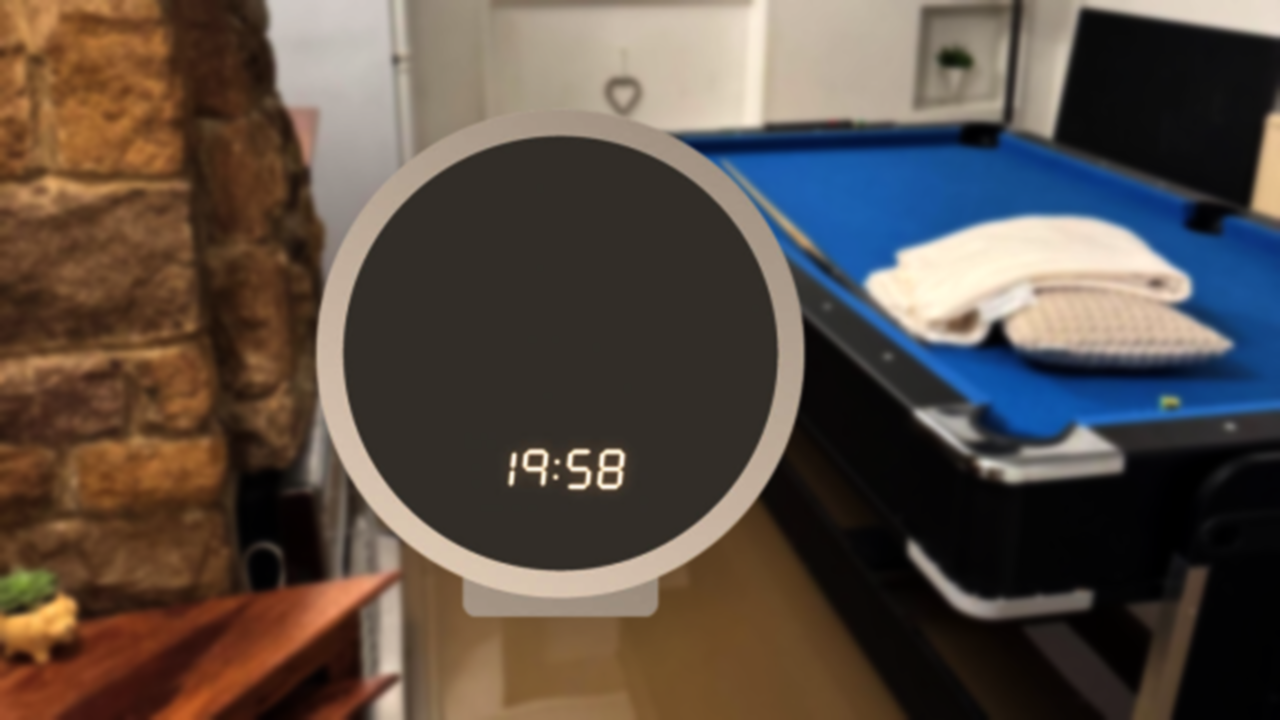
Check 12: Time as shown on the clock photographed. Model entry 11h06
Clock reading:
19h58
